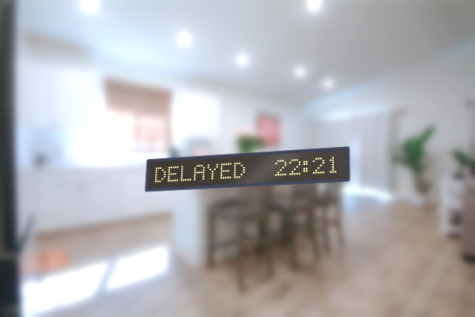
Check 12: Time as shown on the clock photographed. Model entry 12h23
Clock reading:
22h21
